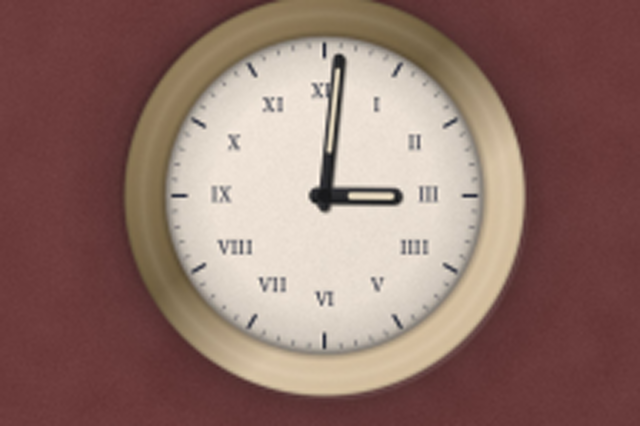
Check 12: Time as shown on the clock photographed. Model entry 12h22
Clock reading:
3h01
